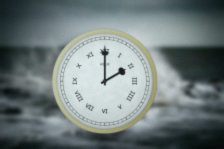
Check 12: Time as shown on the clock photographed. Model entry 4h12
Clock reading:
2h00
